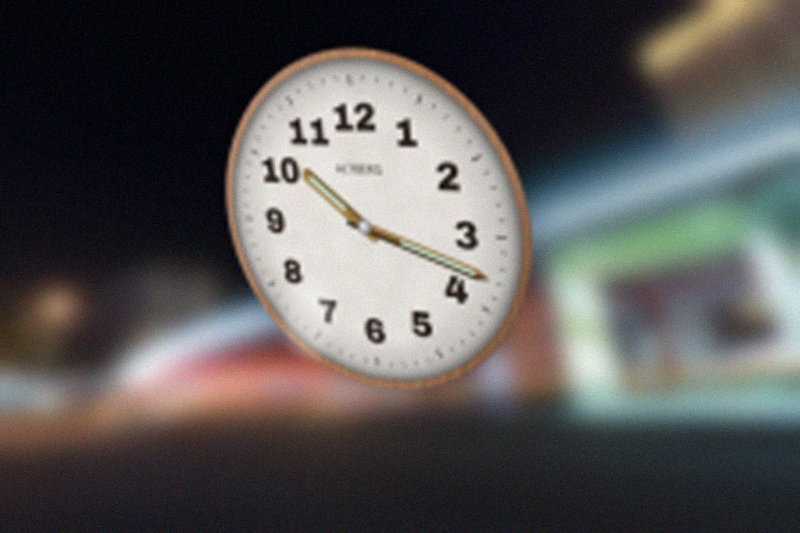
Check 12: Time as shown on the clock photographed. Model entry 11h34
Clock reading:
10h18
